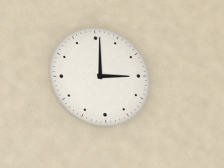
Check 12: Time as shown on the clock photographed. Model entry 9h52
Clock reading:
3h01
